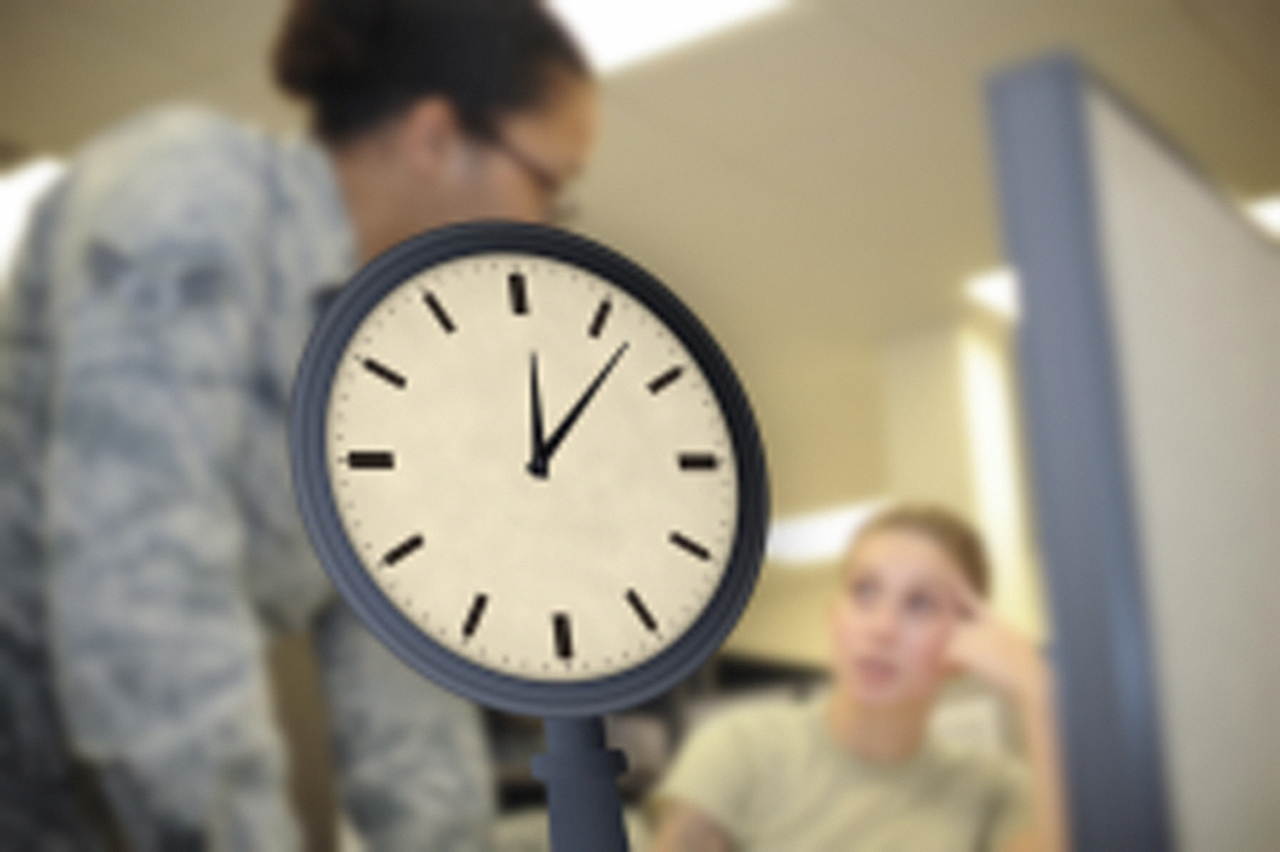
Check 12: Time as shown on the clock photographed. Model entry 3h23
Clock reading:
12h07
